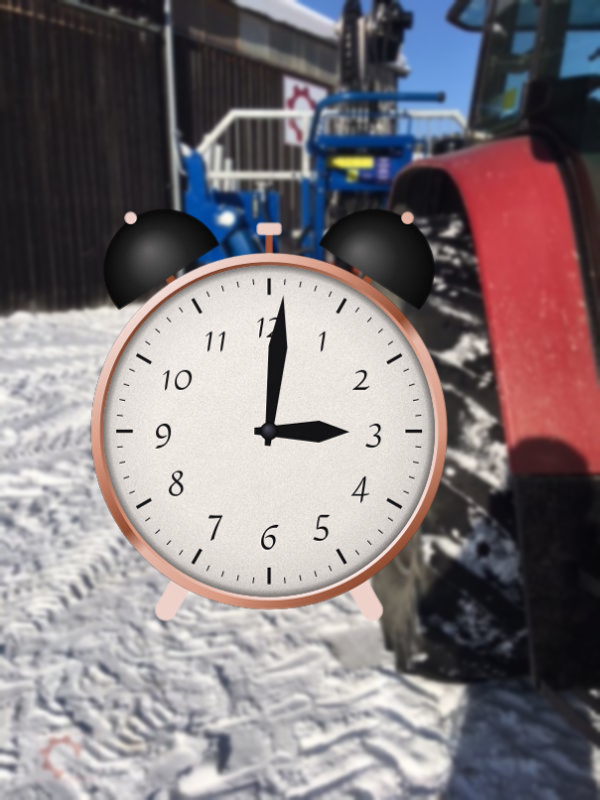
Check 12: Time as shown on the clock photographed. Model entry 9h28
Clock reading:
3h01
